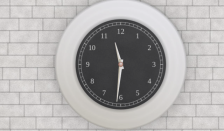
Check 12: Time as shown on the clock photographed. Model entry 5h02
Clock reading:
11h31
